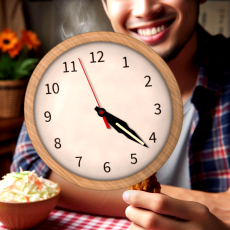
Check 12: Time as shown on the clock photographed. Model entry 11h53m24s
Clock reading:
4h21m57s
